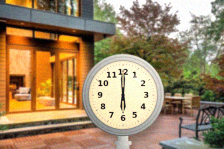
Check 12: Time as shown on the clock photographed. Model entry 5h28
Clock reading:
6h00
